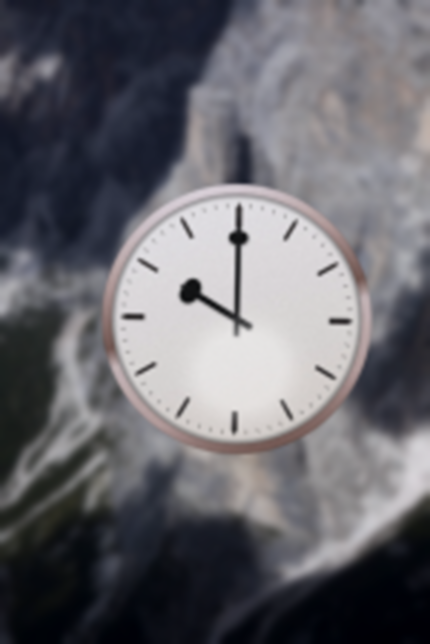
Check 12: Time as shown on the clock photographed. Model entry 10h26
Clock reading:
10h00
